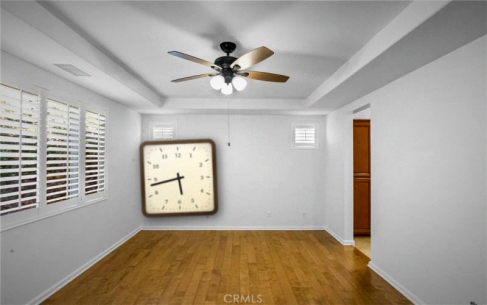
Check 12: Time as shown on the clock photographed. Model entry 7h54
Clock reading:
5h43
